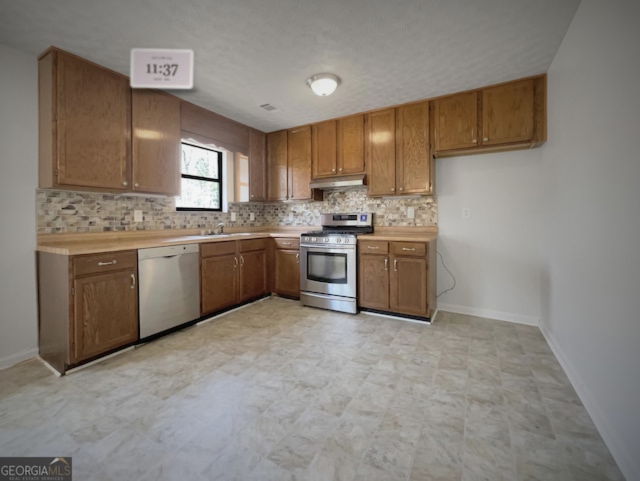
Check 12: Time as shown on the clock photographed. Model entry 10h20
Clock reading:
11h37
